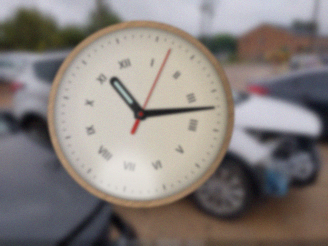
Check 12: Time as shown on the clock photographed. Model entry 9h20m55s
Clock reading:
11h17m07s
